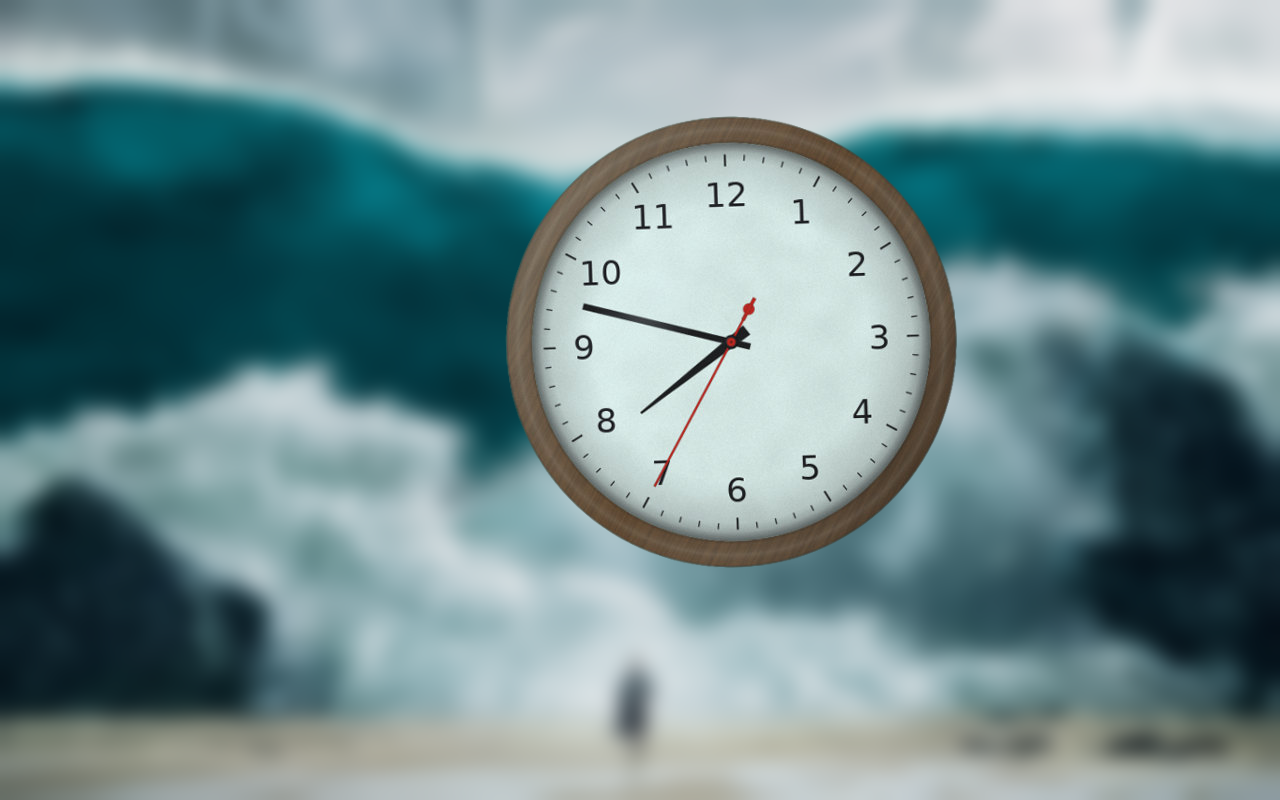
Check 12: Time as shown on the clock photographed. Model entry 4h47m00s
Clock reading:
7h47m35s
